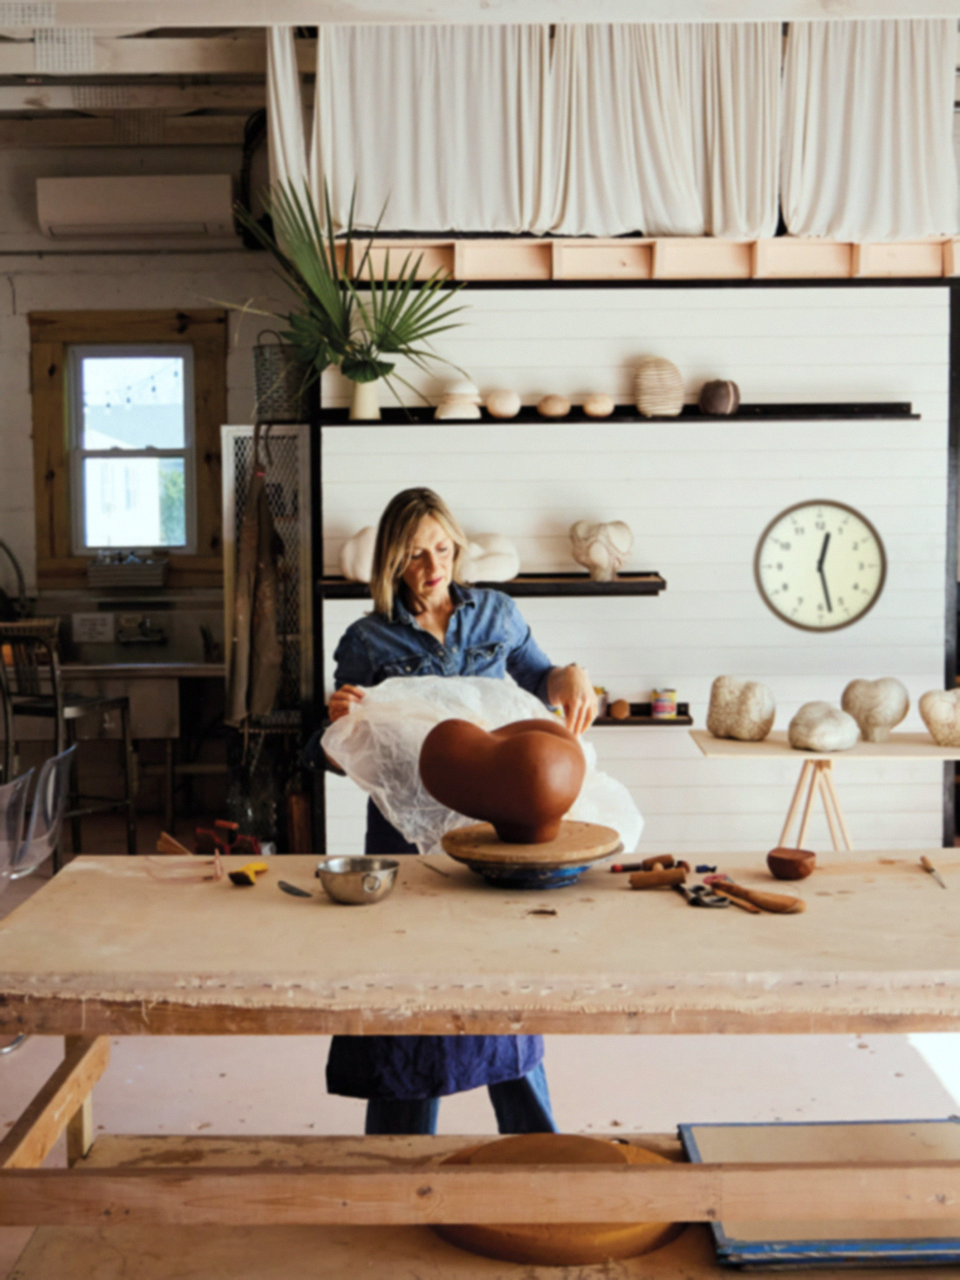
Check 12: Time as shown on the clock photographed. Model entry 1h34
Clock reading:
12h28
